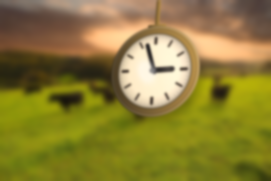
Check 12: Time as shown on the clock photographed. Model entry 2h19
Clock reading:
2h57
